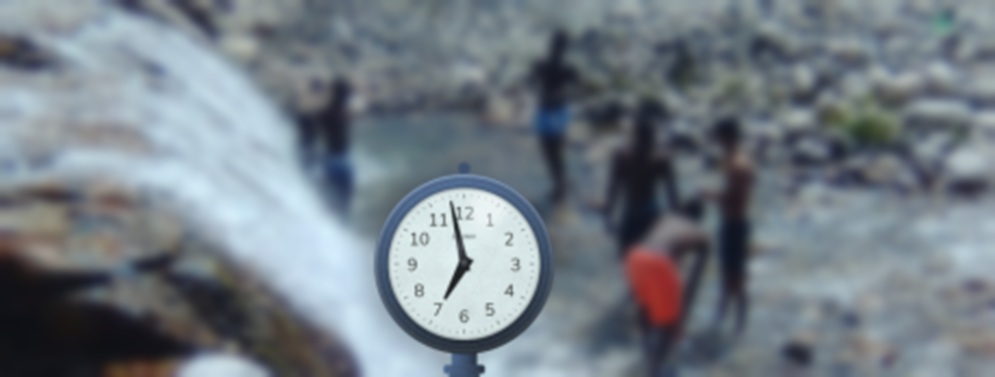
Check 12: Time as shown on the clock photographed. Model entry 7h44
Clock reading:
6h58
